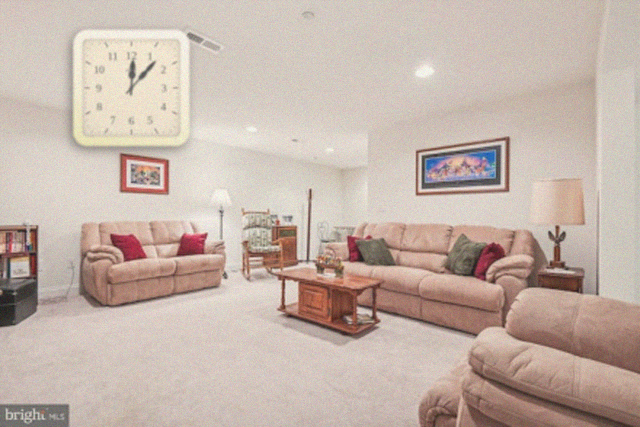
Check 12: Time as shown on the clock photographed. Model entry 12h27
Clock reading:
12h07
